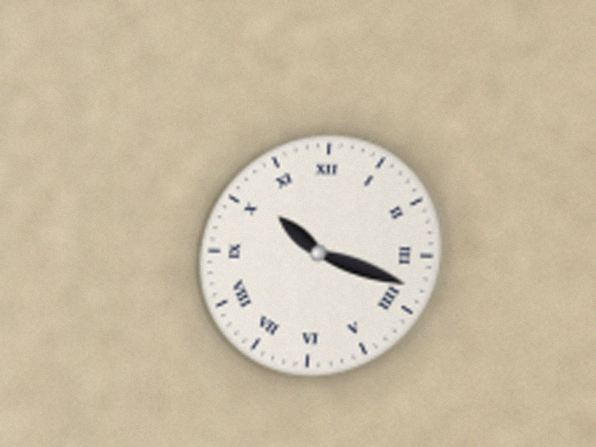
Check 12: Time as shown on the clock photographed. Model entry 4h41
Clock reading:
10h18
